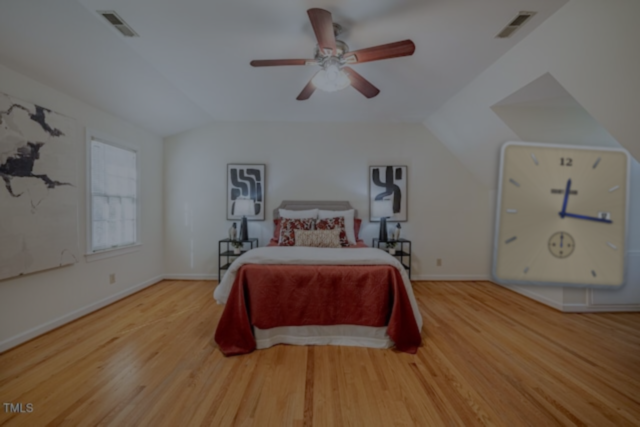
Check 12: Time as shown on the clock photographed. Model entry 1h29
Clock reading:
12h16
